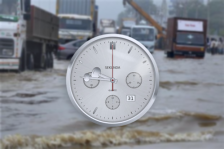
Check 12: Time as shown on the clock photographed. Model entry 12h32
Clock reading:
9h46
